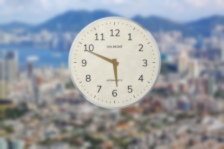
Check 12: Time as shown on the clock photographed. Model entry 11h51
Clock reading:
5h49
